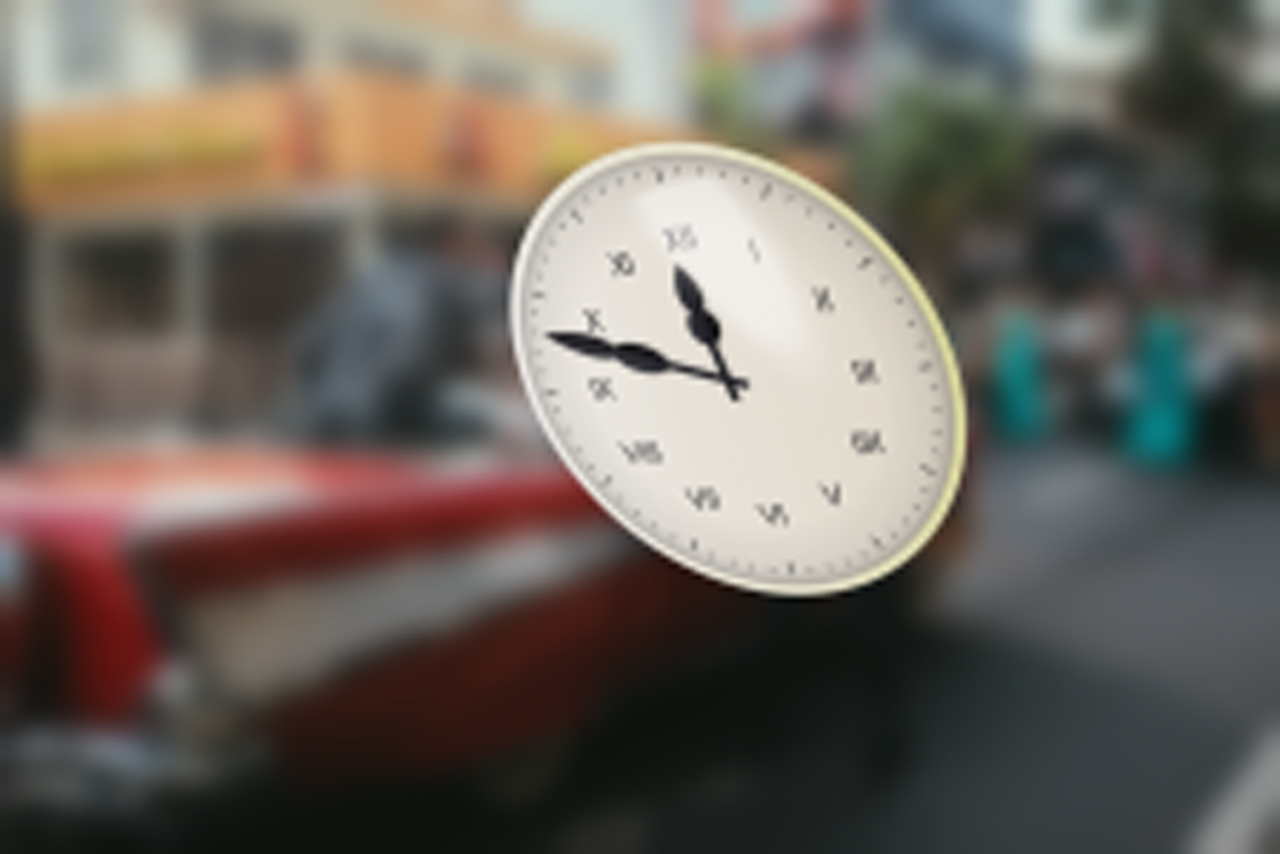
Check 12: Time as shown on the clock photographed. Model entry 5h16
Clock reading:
11h48
